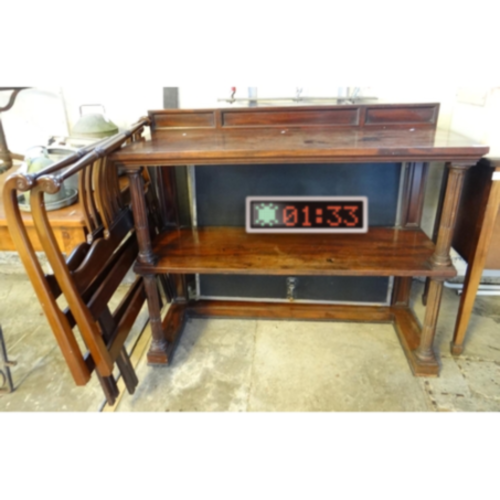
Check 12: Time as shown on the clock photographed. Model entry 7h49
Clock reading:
1h33
